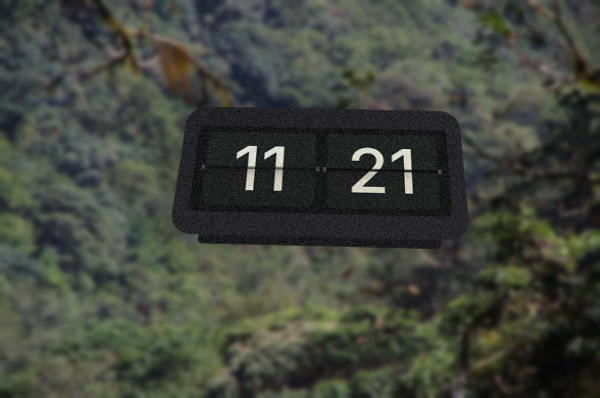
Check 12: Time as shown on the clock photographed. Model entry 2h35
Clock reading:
11h21
